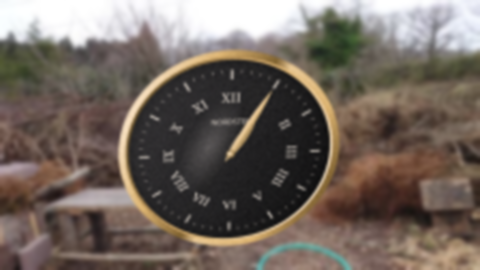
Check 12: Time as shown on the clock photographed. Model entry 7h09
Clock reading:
1h05
